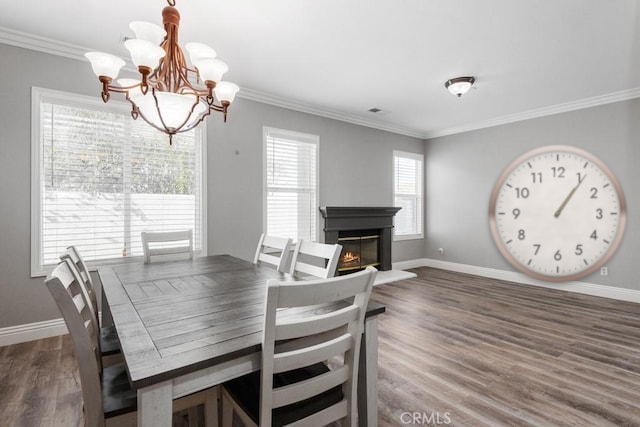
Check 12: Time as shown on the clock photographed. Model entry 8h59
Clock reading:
1h06
